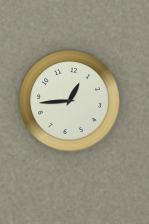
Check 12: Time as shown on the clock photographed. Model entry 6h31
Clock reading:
12h43
